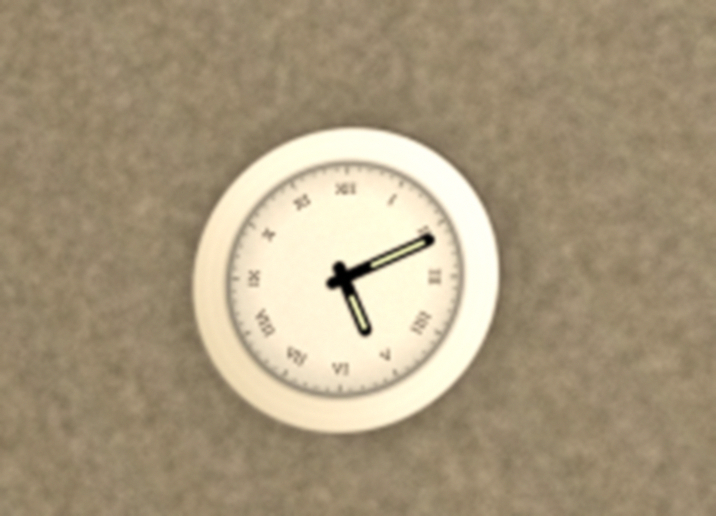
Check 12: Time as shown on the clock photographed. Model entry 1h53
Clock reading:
5h11
